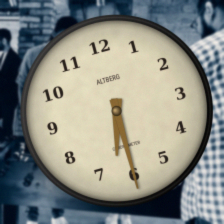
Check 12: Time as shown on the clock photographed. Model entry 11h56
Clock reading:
6h30
